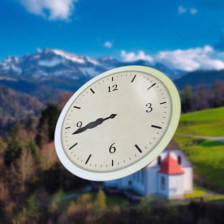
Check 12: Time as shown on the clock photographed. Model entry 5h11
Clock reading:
8h43
